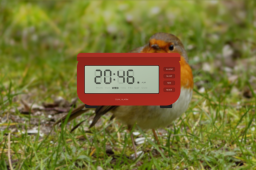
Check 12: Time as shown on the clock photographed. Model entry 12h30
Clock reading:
20h46
